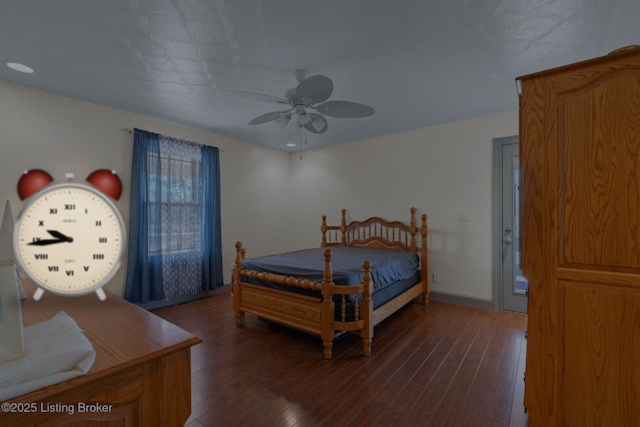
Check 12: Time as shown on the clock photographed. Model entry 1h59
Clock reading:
9h44
